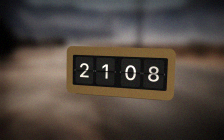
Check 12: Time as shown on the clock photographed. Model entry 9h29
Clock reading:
21h08
